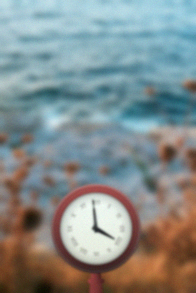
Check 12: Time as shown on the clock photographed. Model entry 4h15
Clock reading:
3h59
